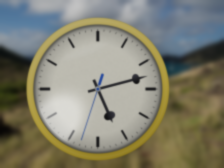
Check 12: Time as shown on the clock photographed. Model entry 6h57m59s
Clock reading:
5h12m33s
